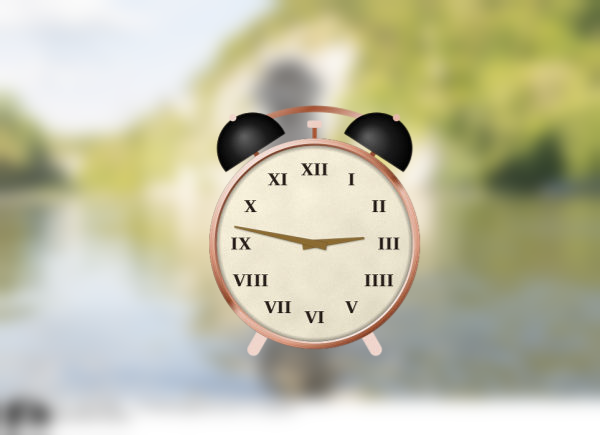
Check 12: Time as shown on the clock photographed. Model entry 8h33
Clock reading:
2h47
